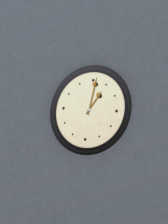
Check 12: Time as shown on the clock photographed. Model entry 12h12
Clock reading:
1h01
